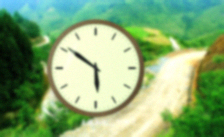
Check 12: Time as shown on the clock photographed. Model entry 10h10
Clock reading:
5h51
